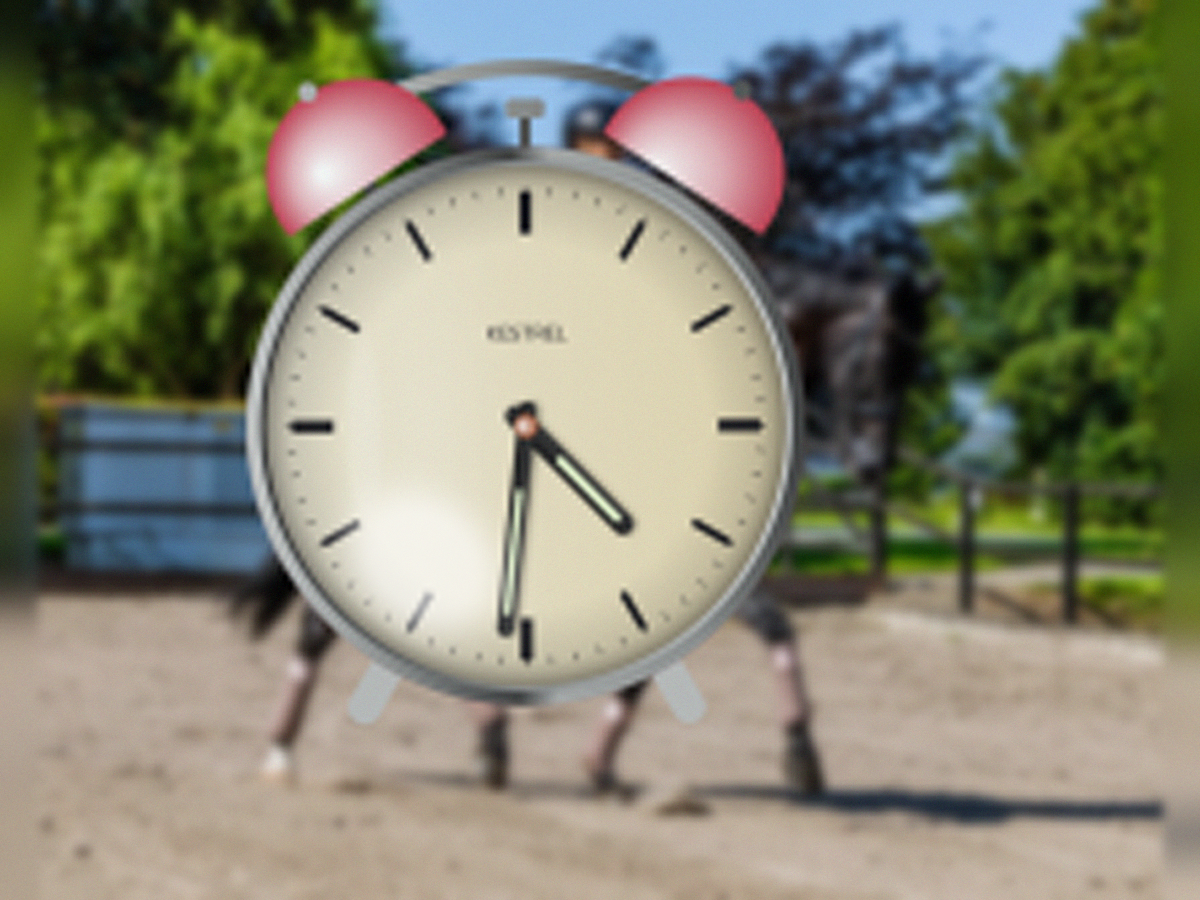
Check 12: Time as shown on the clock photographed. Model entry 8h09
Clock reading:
4h31
